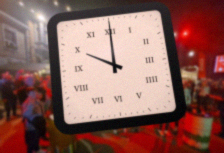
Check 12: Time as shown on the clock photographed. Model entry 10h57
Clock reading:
10h00
